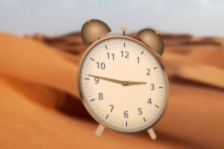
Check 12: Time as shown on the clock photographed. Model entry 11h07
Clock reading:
2h46
